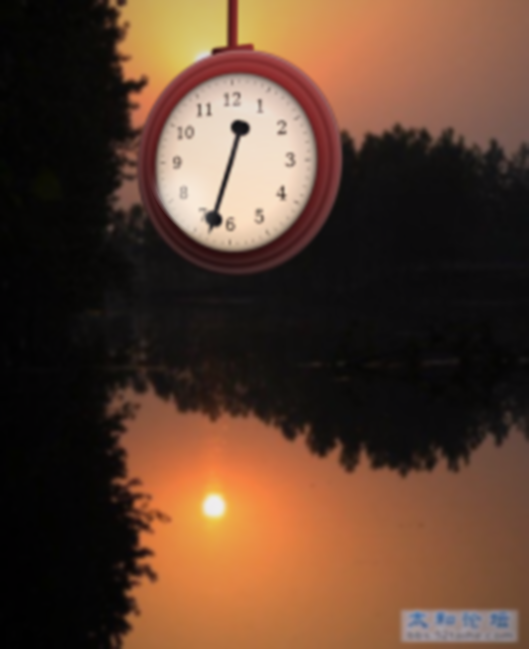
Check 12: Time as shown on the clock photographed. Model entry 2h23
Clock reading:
12h33
